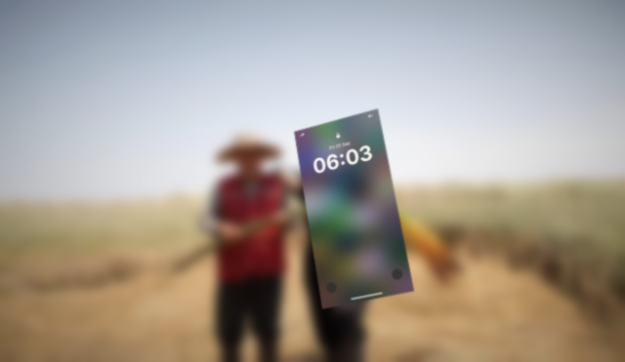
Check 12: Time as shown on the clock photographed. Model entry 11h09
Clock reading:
6h03
